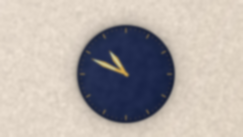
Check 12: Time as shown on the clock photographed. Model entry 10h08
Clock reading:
10h49
